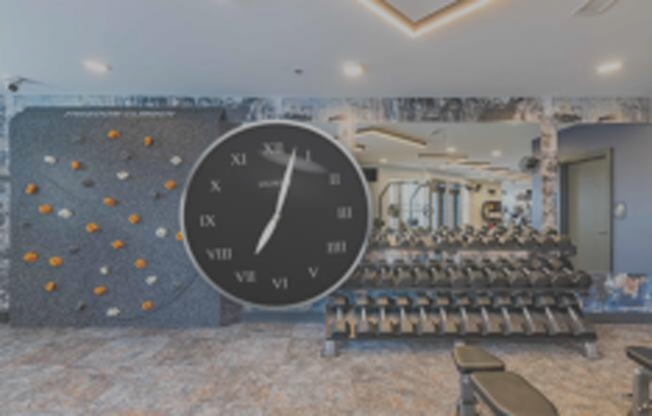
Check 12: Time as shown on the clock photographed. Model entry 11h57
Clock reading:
7h03
